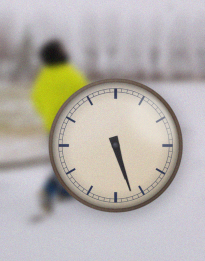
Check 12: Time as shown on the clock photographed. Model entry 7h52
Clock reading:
5h27
